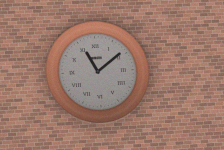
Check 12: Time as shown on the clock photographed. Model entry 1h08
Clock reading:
11h09
